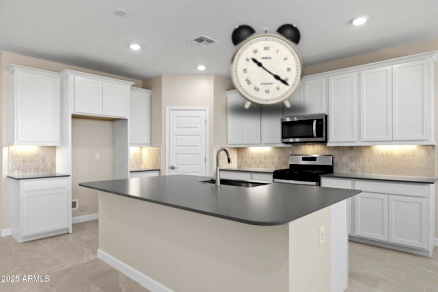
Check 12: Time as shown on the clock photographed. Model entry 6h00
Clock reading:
10h21
